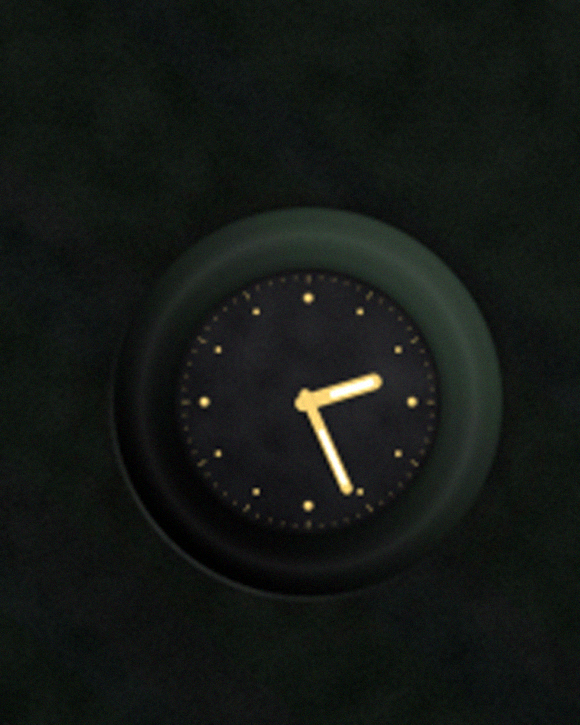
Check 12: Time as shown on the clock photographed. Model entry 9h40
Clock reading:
2h26
